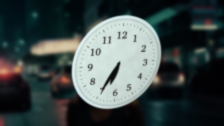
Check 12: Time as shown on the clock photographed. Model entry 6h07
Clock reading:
6h35
